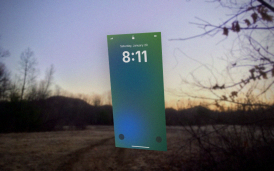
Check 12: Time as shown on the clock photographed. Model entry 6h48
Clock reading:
8h11
